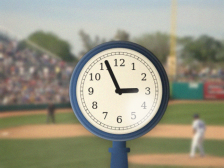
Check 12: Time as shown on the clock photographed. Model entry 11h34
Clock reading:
2h56
